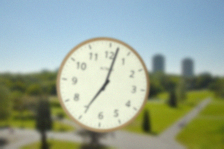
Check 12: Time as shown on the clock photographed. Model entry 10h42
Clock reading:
7h02
